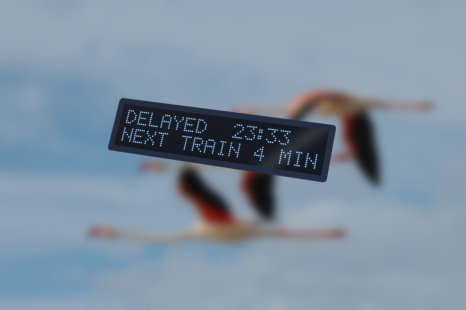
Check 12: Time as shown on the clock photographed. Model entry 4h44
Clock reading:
23h33
